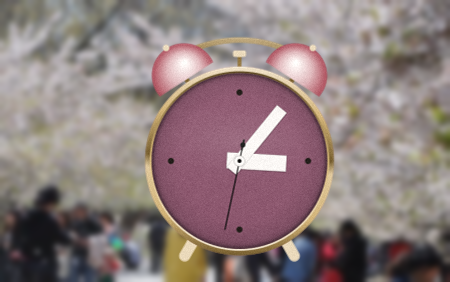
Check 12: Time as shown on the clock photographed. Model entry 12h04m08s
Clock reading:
3h06m32s
